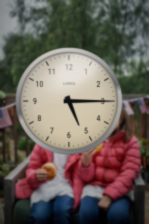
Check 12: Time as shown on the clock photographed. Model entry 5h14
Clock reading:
5h15
